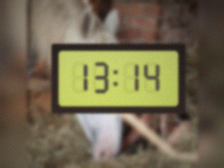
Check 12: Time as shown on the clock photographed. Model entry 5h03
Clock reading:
13h14
